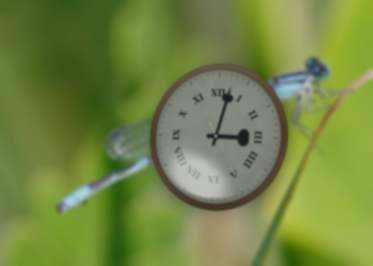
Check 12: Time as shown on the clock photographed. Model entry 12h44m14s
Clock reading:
3h02m25s
